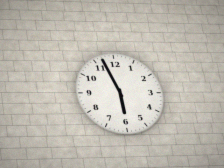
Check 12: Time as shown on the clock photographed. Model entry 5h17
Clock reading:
5h57
